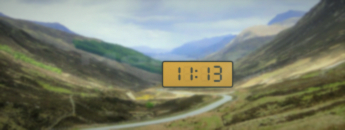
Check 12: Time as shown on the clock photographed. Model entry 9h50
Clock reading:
11h13
